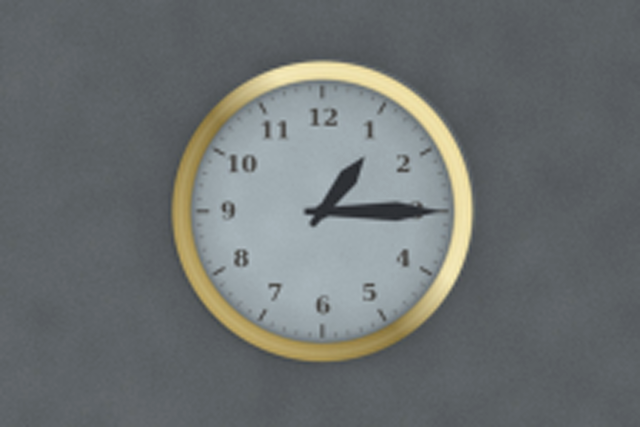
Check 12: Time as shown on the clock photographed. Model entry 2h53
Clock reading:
1h15
